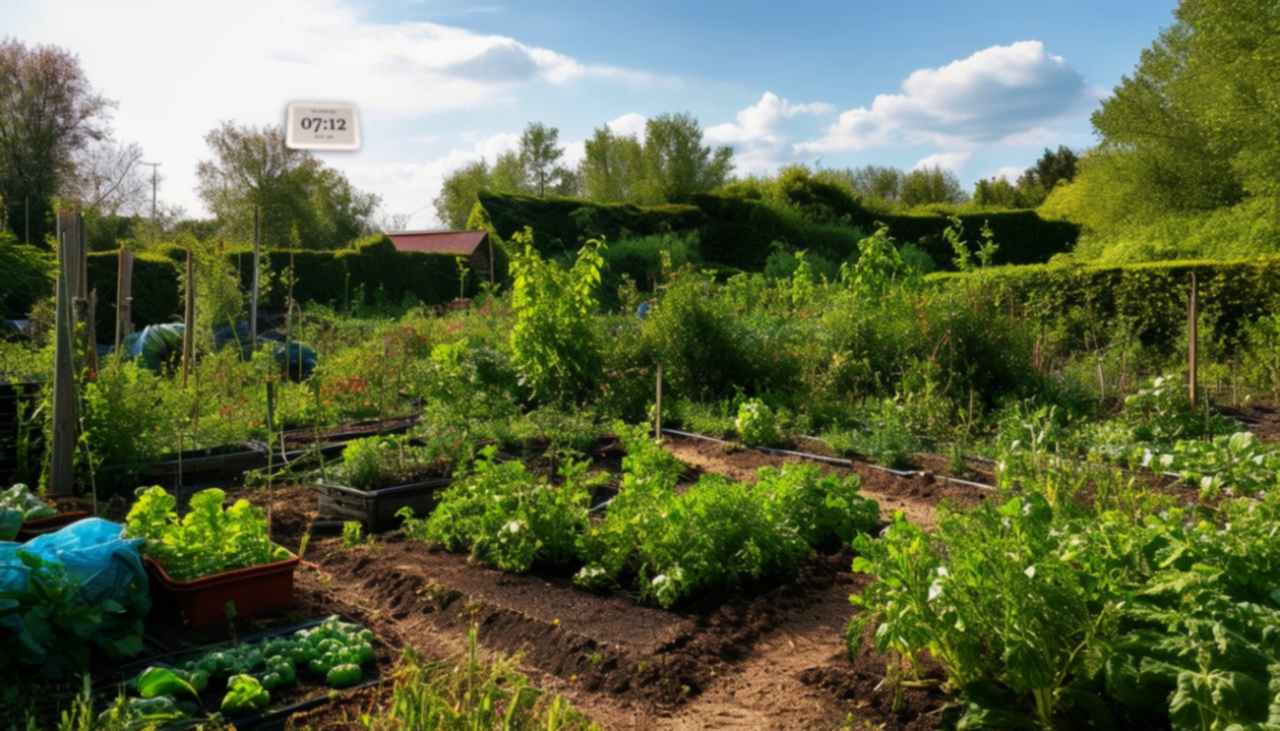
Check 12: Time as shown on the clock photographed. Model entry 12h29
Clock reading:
7h12
